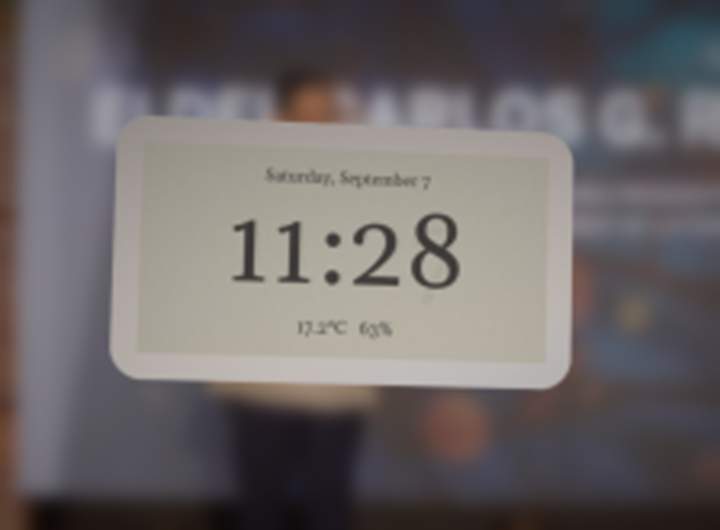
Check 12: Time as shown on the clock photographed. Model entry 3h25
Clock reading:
11h28
